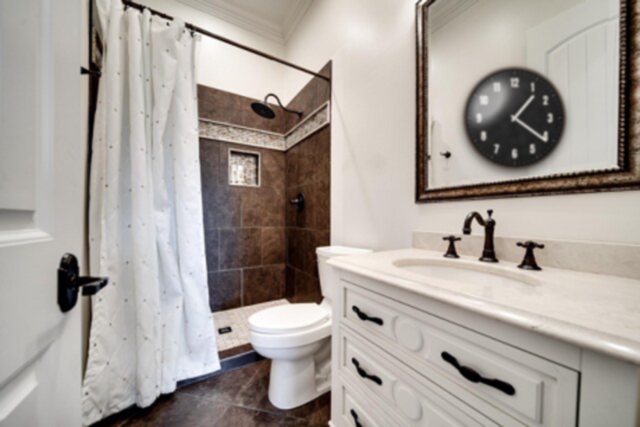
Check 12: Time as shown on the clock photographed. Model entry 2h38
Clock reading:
1h21
